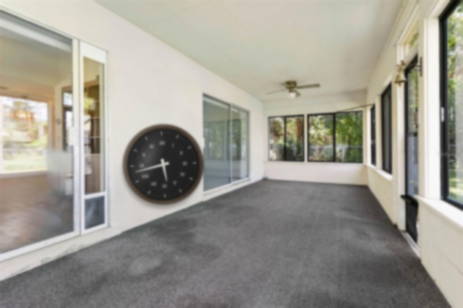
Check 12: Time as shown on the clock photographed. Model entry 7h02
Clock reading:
5h43
